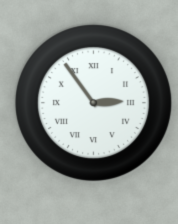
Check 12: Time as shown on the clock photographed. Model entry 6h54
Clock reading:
2h54
